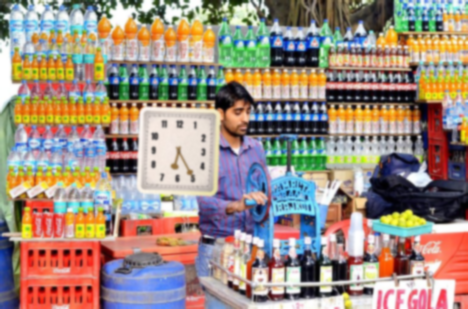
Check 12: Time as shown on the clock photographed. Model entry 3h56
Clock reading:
6h25
